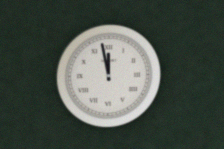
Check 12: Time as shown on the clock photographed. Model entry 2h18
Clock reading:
11h58
